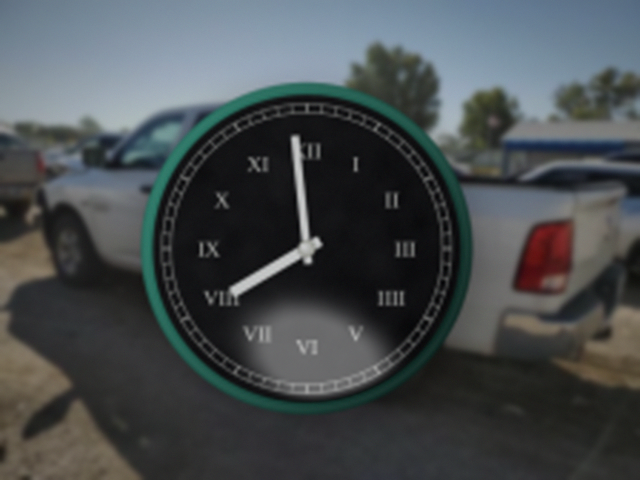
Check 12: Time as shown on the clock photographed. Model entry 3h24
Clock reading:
7h59
